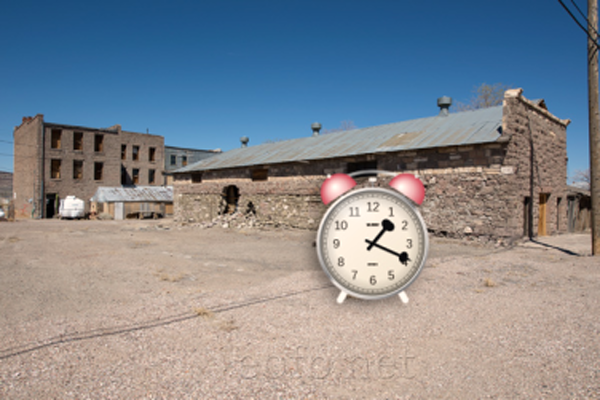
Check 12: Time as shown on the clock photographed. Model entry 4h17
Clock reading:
1h19
